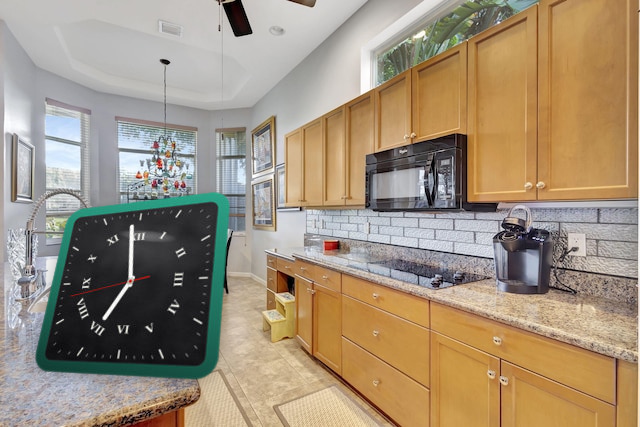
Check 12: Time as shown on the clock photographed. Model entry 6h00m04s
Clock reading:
6h58m43s
